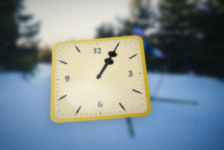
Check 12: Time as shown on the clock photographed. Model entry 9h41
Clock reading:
1h05
